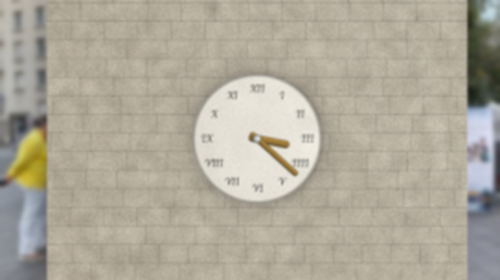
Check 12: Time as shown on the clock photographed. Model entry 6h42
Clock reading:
3h22
